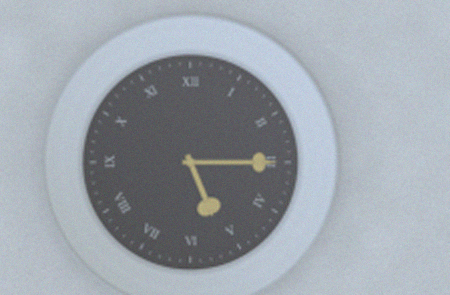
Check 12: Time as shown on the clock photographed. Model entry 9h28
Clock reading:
5h15
